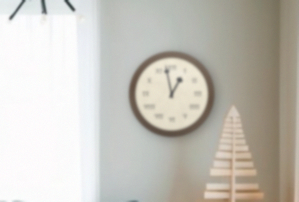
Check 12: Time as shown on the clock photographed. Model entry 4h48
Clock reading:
12h58
